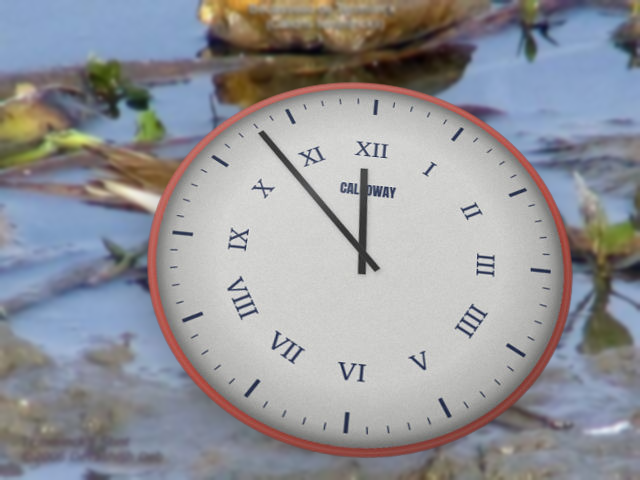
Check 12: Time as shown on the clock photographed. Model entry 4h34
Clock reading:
11h53
